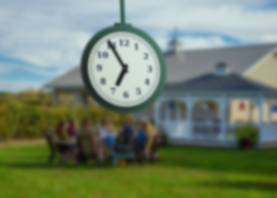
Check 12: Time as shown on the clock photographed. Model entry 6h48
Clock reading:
6h55
